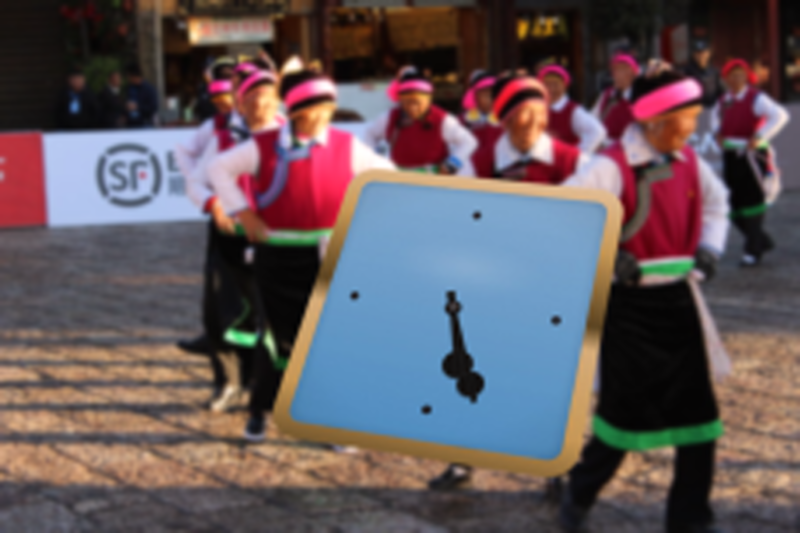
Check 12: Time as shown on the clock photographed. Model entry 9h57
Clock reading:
5h26
